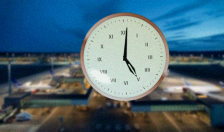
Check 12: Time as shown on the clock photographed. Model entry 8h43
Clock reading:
5h01
